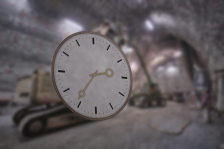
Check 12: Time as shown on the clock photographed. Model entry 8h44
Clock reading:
2h36
